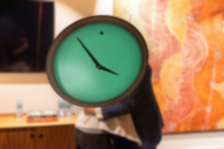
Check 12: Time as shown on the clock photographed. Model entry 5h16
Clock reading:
3h54
